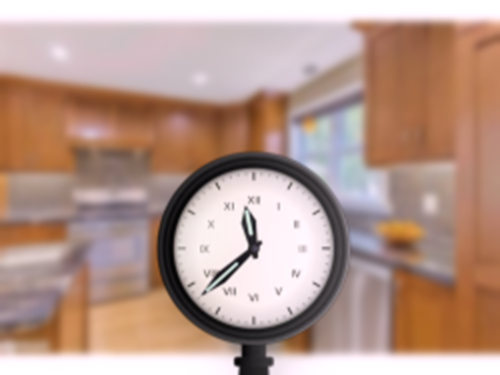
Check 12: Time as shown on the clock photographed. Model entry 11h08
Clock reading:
11h38
